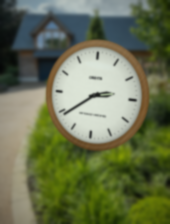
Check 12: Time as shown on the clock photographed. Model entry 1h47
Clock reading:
2h39
